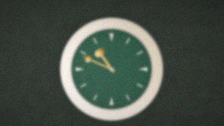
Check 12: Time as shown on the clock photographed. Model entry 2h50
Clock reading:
10h49
